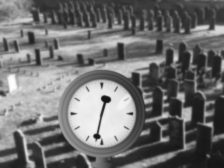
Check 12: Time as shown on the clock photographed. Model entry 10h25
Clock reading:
12h32
